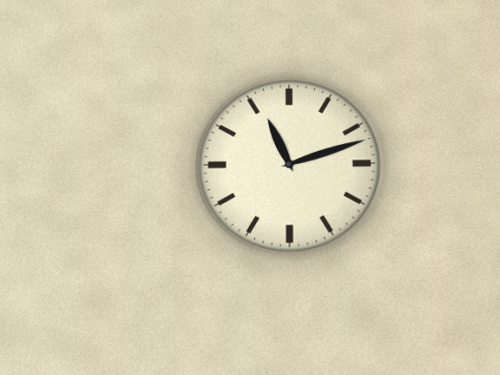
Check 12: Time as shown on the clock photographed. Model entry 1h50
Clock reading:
11h12
